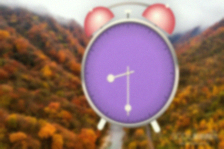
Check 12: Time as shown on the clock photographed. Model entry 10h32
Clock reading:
8h30
